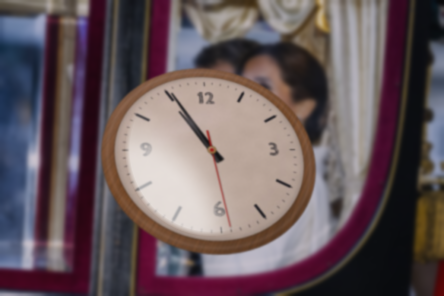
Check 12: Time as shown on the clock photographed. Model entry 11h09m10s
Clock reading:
10h55m29s
